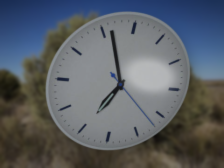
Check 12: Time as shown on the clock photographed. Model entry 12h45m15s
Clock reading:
6h56m22s
